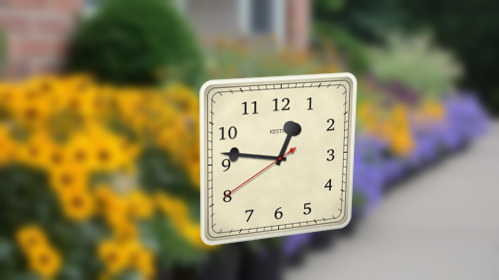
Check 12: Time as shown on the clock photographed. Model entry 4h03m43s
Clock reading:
12h46m40s
